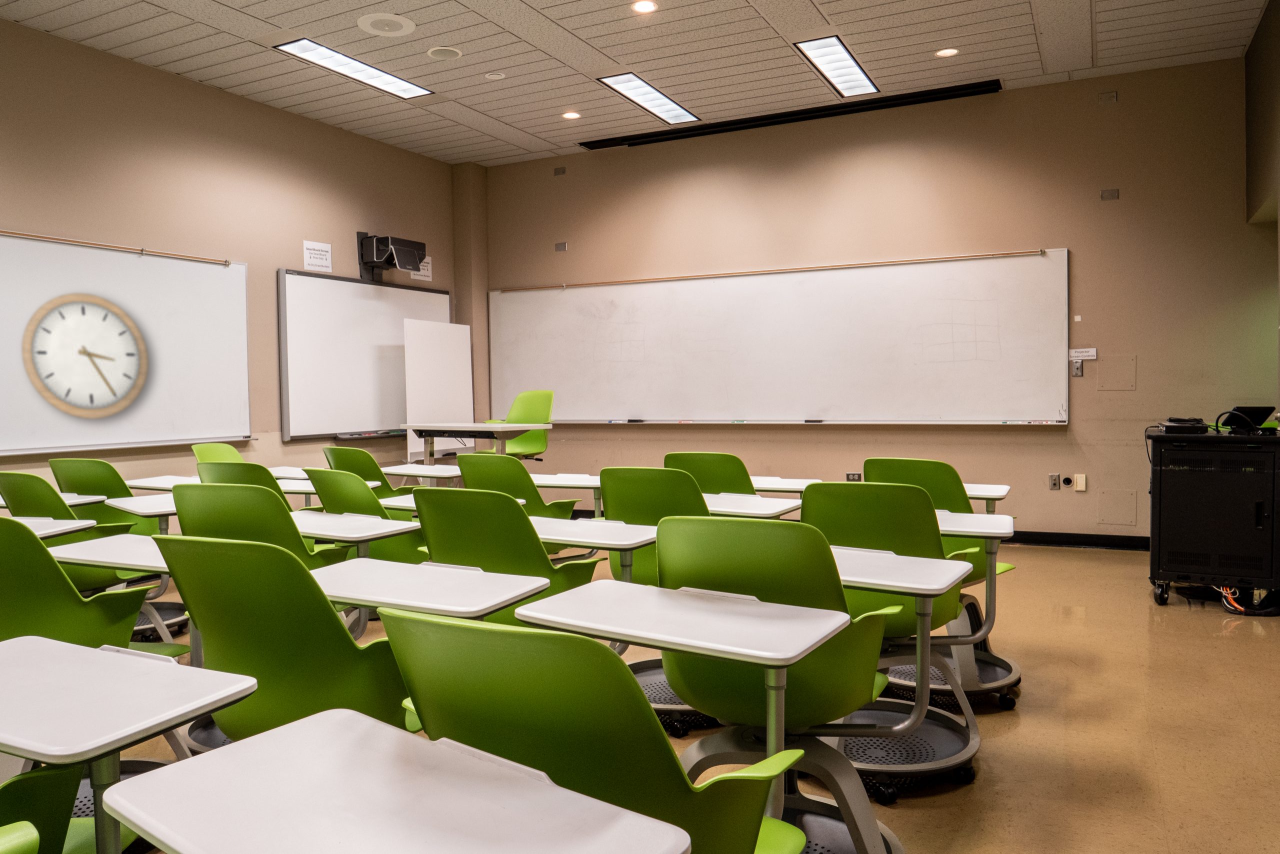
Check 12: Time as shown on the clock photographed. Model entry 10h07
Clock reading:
3h25
